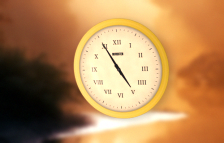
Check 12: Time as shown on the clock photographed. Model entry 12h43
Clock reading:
4h55
